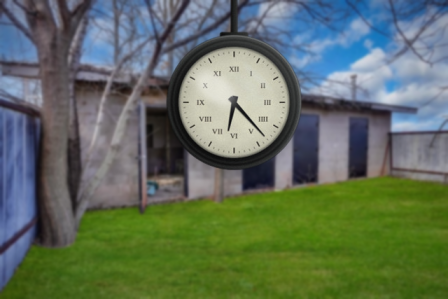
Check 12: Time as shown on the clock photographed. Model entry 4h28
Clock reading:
6h23
